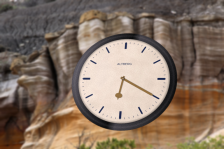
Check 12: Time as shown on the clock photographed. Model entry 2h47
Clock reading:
6h20
